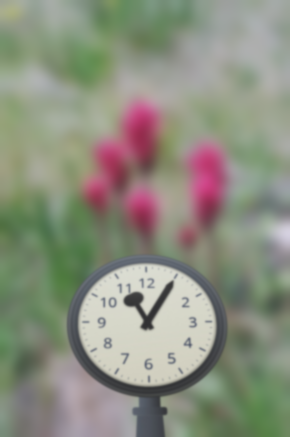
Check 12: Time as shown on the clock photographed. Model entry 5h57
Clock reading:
11h05
